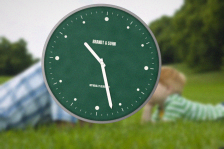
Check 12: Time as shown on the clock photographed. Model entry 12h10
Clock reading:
10h27
